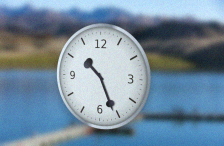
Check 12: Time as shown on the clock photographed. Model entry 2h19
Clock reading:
10h26
